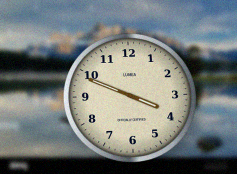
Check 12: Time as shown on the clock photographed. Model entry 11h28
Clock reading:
3h49
